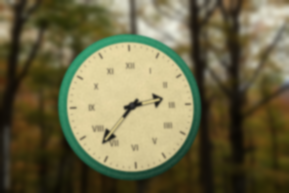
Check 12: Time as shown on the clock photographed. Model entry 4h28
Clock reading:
2h37
